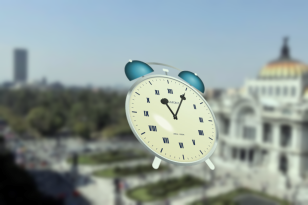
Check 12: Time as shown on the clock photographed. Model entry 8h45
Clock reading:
11h05
